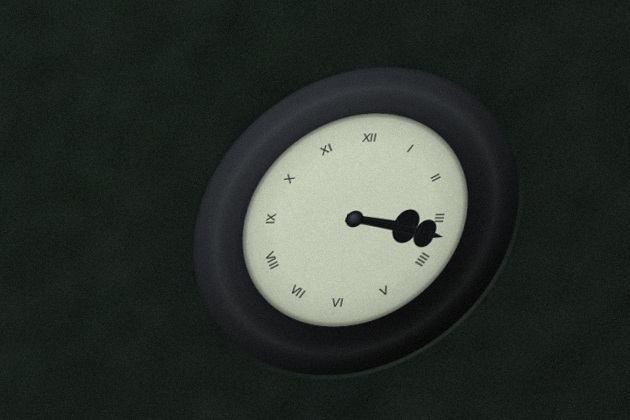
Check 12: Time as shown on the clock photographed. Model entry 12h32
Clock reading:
3h17
